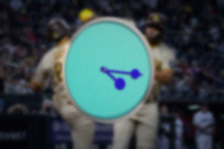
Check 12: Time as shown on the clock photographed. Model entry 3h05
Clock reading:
4h16
